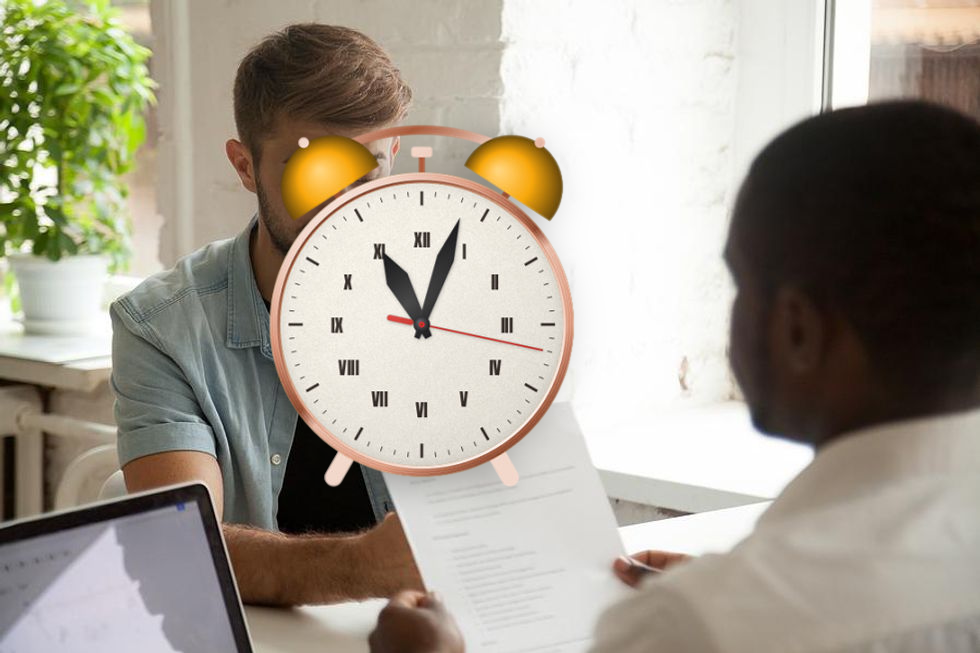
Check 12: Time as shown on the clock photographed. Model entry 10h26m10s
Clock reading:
11h03m17s
